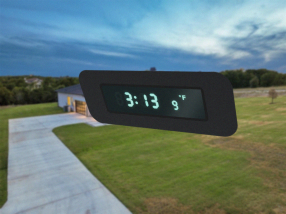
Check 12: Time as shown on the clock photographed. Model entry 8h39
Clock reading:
3h13
